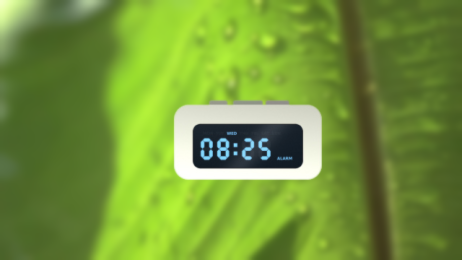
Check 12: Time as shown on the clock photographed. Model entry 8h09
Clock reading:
8h25
